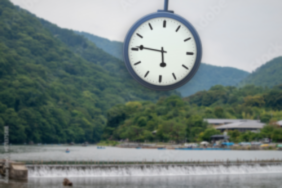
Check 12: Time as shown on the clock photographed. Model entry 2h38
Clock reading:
5h46
